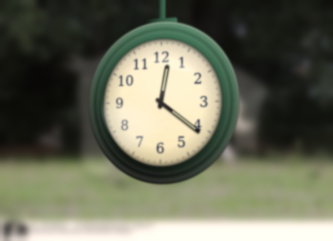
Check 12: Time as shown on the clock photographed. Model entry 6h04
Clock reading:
12h21
